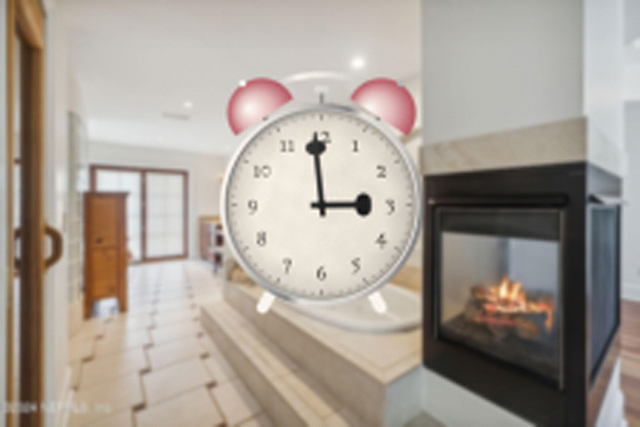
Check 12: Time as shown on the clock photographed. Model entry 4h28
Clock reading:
2h59
